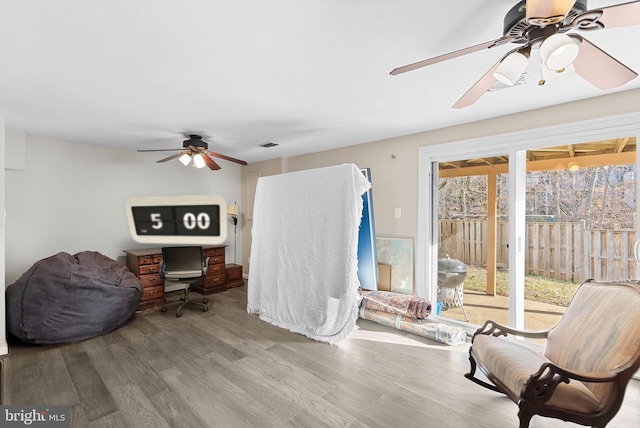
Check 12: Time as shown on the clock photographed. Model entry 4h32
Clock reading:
5h00
